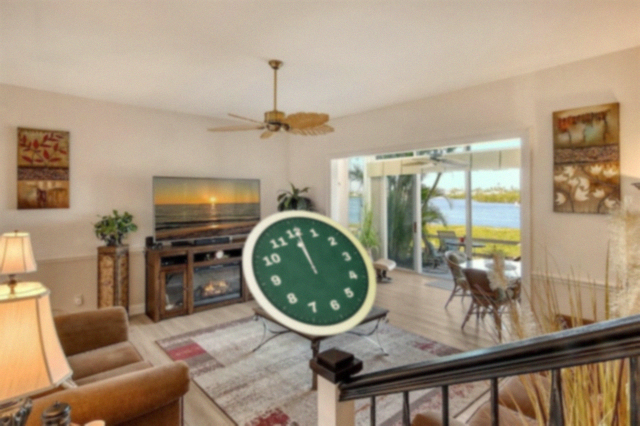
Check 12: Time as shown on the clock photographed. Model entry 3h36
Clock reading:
12h01
